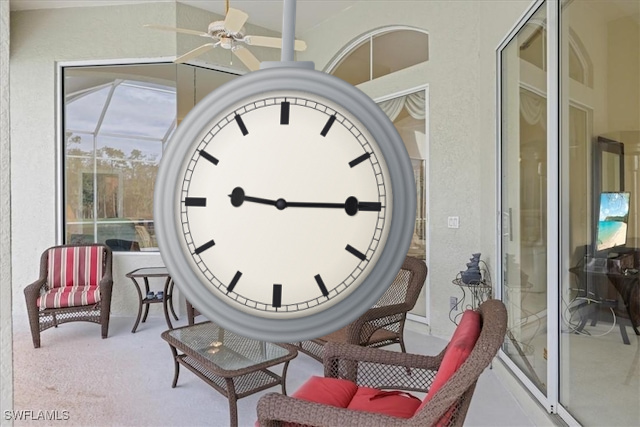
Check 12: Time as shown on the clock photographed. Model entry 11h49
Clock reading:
9h15
